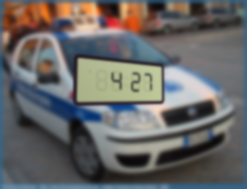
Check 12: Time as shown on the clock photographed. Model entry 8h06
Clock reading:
4h27
